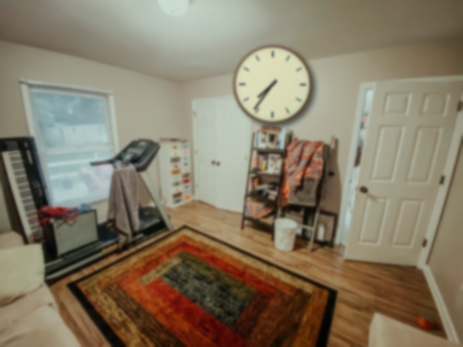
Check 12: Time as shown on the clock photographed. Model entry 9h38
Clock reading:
7h36
